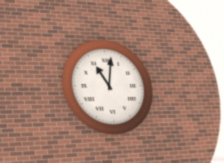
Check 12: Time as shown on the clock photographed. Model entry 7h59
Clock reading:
11h02
